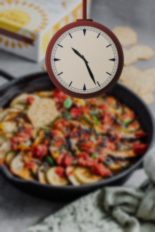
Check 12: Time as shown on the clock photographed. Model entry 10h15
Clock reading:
10h26
